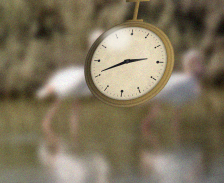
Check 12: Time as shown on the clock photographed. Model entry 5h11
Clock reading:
2h41
